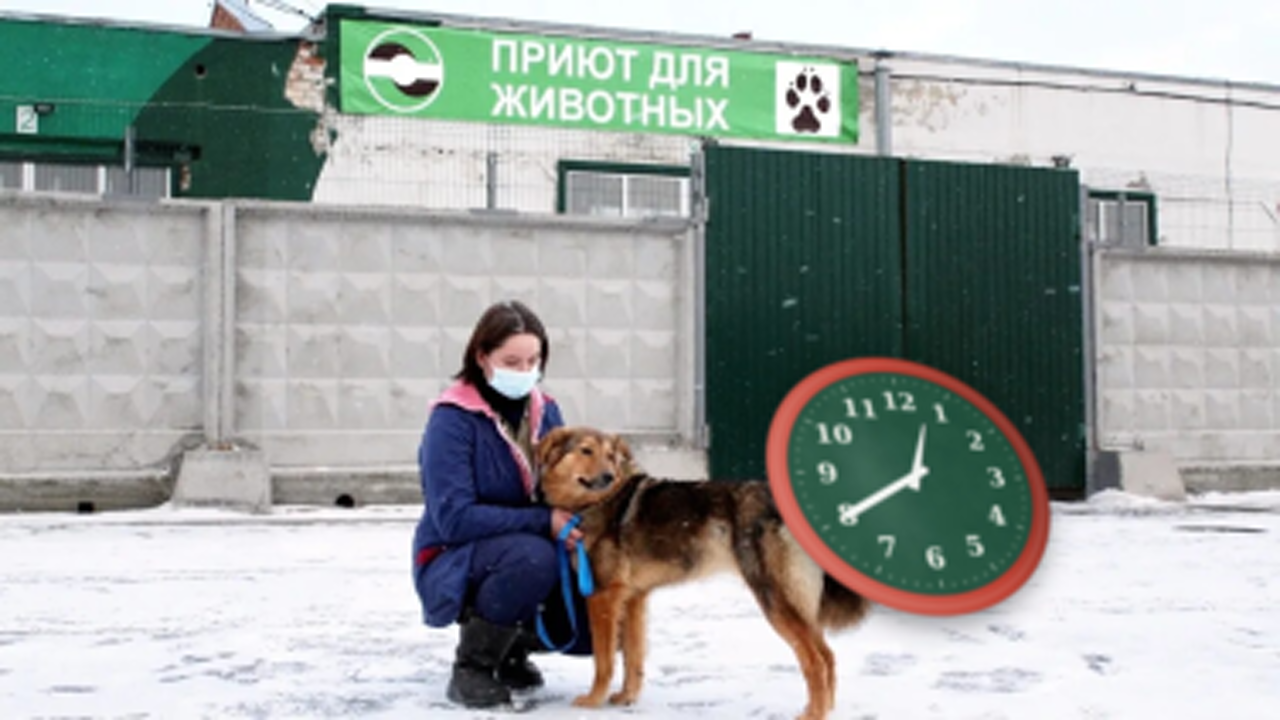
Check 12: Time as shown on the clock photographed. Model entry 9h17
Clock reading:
12h40
